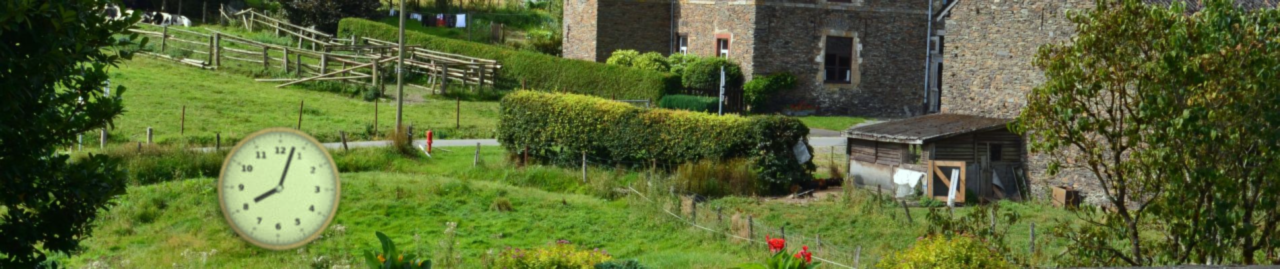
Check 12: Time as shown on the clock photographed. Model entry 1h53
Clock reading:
8h03
